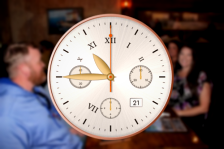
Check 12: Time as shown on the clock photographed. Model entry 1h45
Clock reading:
10h45
